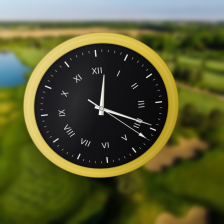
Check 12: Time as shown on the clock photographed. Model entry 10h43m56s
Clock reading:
12h19m22s
